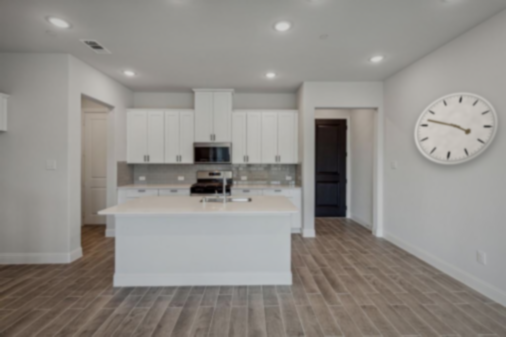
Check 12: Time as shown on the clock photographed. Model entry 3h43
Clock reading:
3h47
